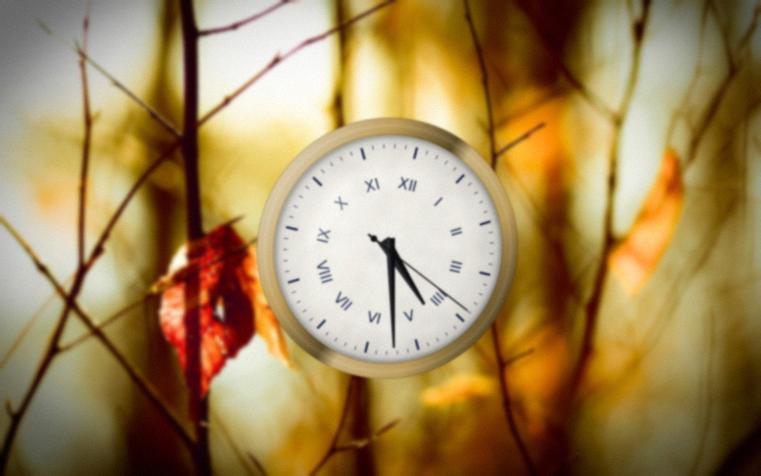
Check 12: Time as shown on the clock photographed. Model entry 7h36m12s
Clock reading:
4h27m19s
